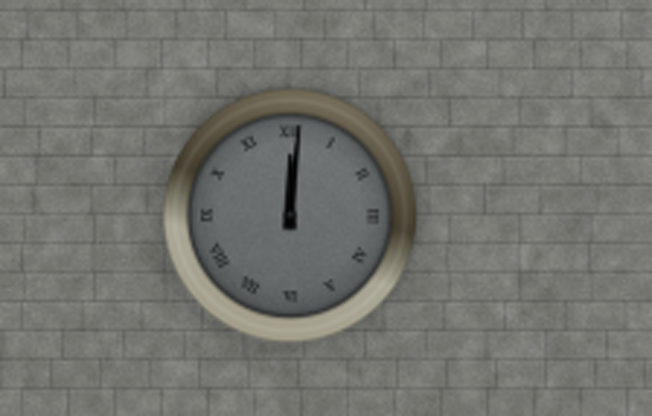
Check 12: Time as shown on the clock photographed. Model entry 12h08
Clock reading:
12h01
